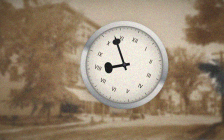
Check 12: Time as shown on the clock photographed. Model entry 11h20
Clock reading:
7h53
